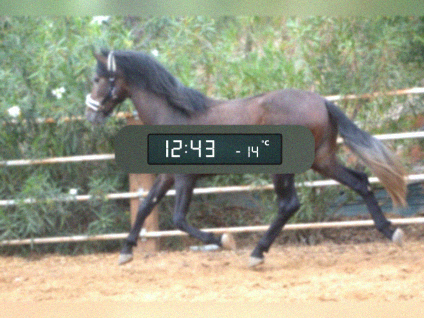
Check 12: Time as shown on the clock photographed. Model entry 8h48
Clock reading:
12h43
